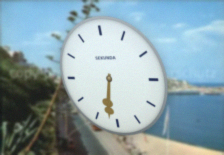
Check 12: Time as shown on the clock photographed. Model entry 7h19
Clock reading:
6h32
